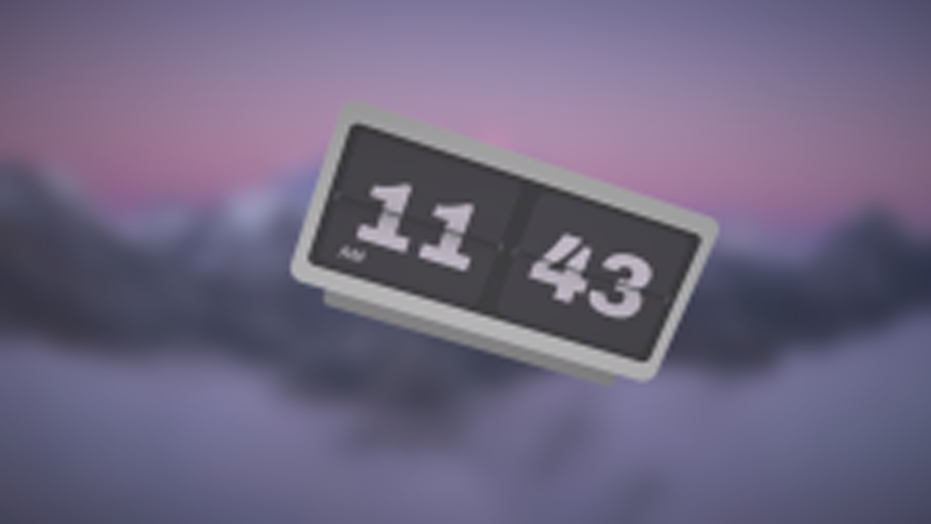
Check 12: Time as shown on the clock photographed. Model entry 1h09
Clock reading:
11h43
